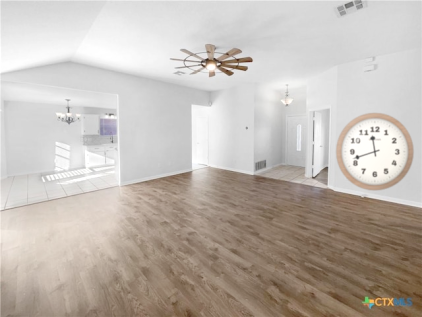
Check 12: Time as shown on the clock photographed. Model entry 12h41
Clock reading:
11h42
